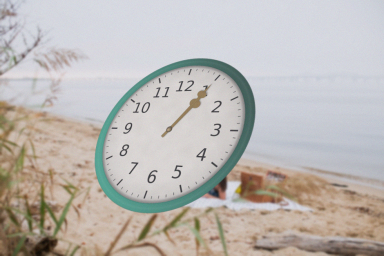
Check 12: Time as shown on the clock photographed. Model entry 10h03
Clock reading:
1h05
